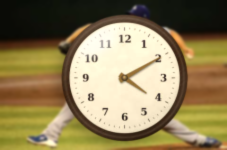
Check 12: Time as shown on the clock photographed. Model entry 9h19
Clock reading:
4h10
